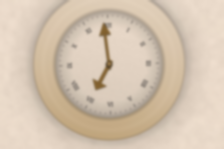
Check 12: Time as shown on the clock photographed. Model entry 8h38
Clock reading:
6h59
